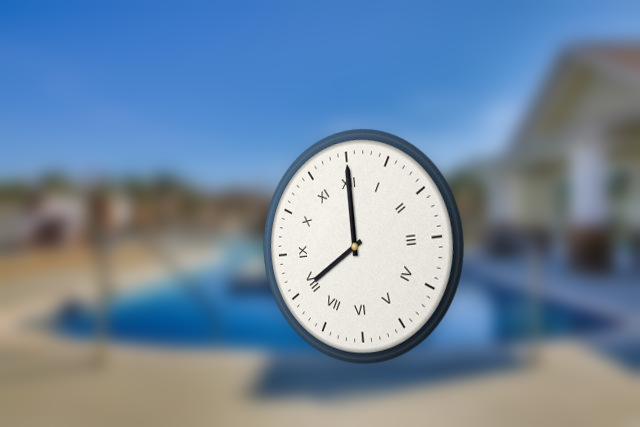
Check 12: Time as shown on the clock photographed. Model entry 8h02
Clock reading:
8h00
